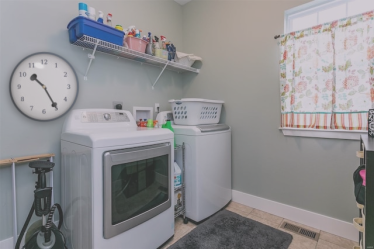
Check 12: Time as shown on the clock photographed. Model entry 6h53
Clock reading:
10h25
